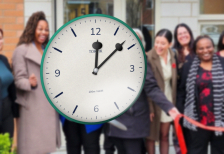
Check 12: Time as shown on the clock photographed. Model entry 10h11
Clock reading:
12h08
